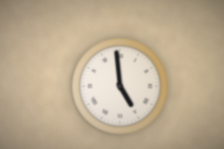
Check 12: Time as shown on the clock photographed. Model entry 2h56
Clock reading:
4h59
